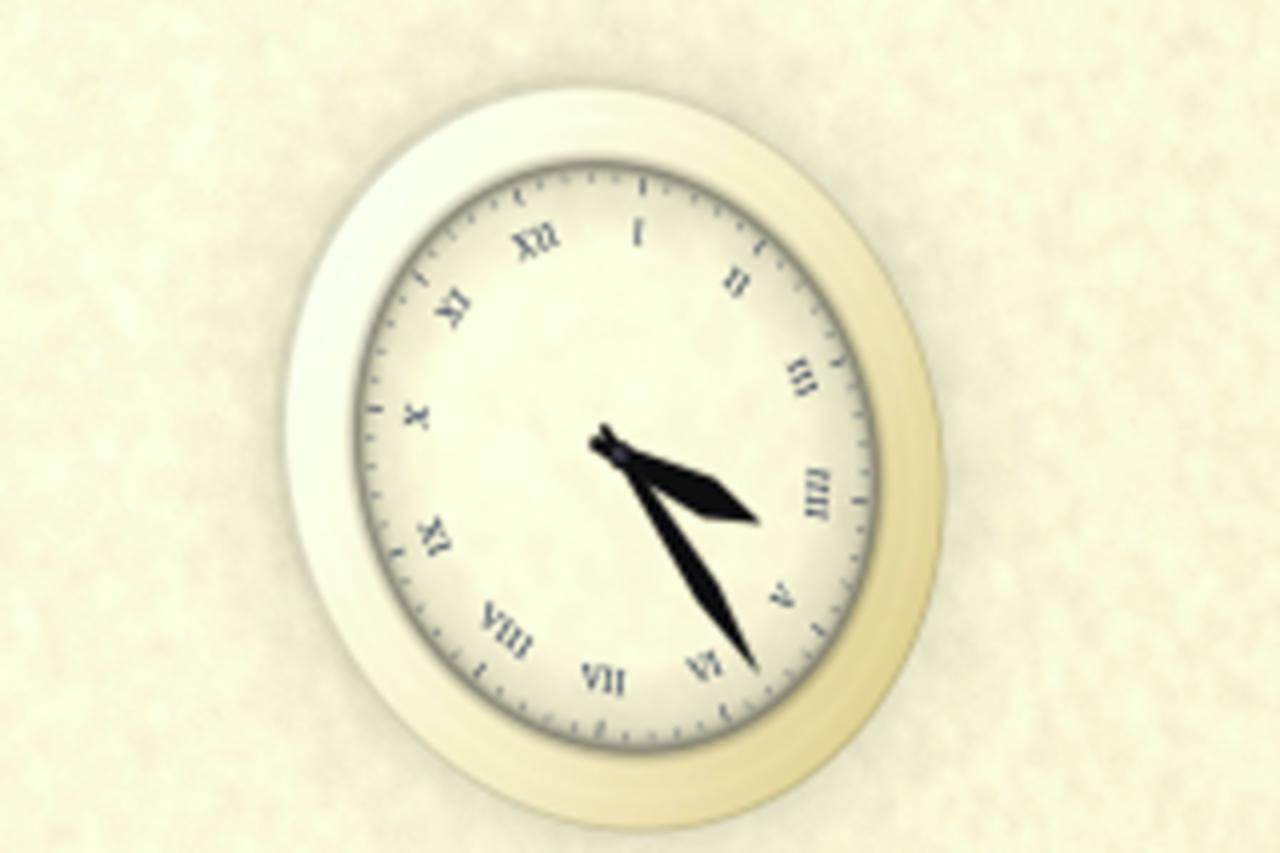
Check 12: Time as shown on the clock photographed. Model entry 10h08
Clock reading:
4h28
